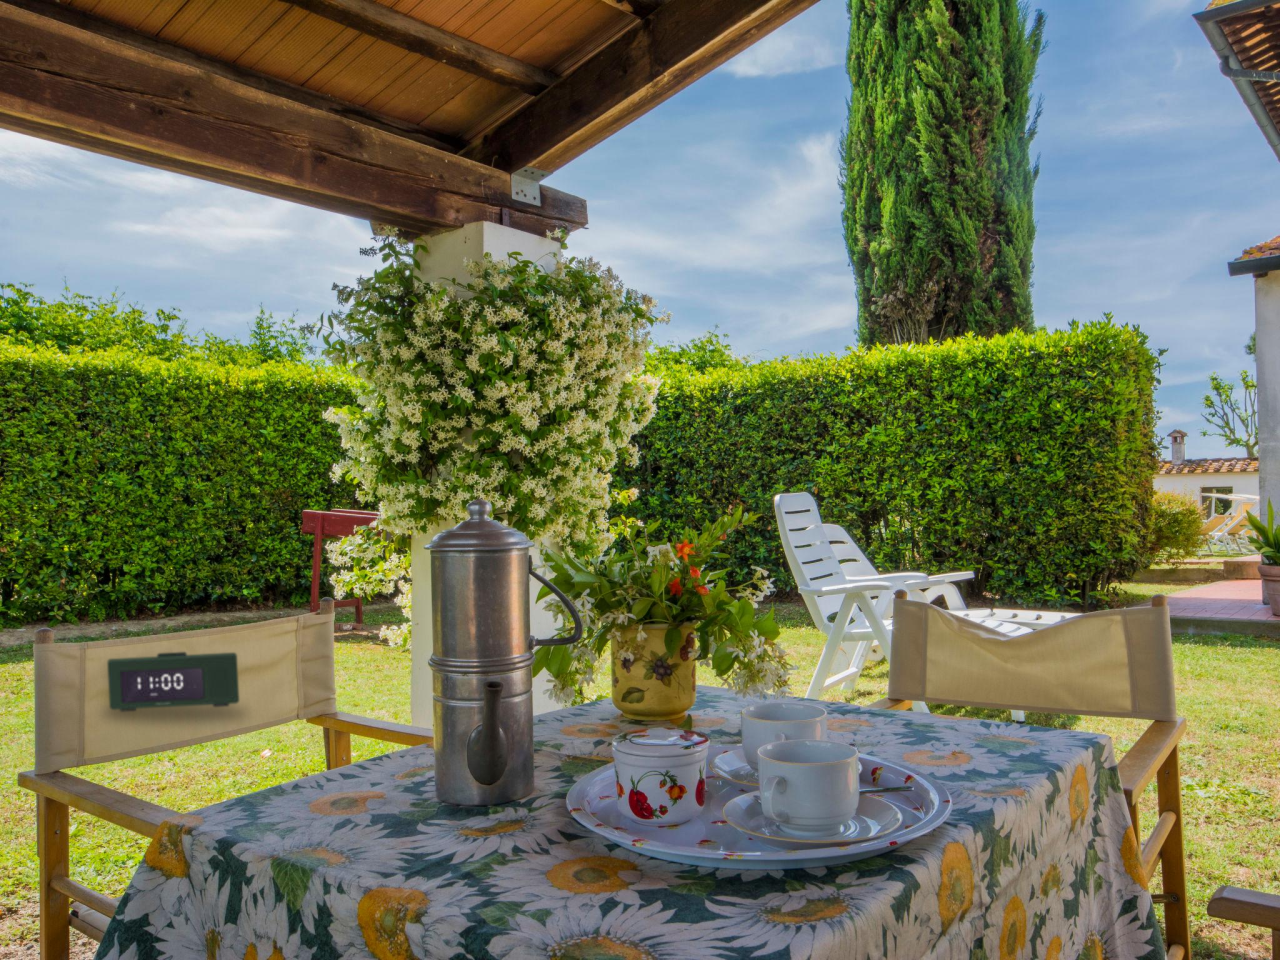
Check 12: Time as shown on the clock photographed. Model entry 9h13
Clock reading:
11h00
